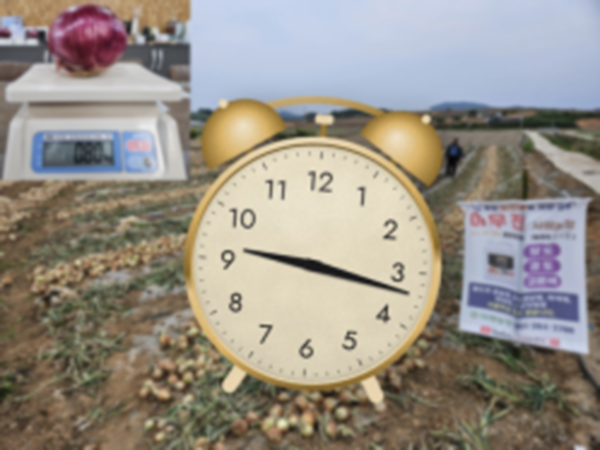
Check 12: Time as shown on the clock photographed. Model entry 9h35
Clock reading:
9h17
